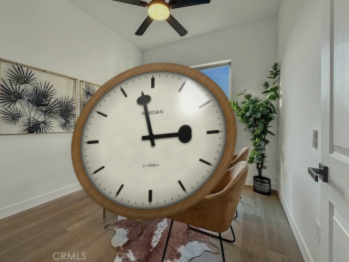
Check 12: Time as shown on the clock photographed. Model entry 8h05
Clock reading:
2h58
